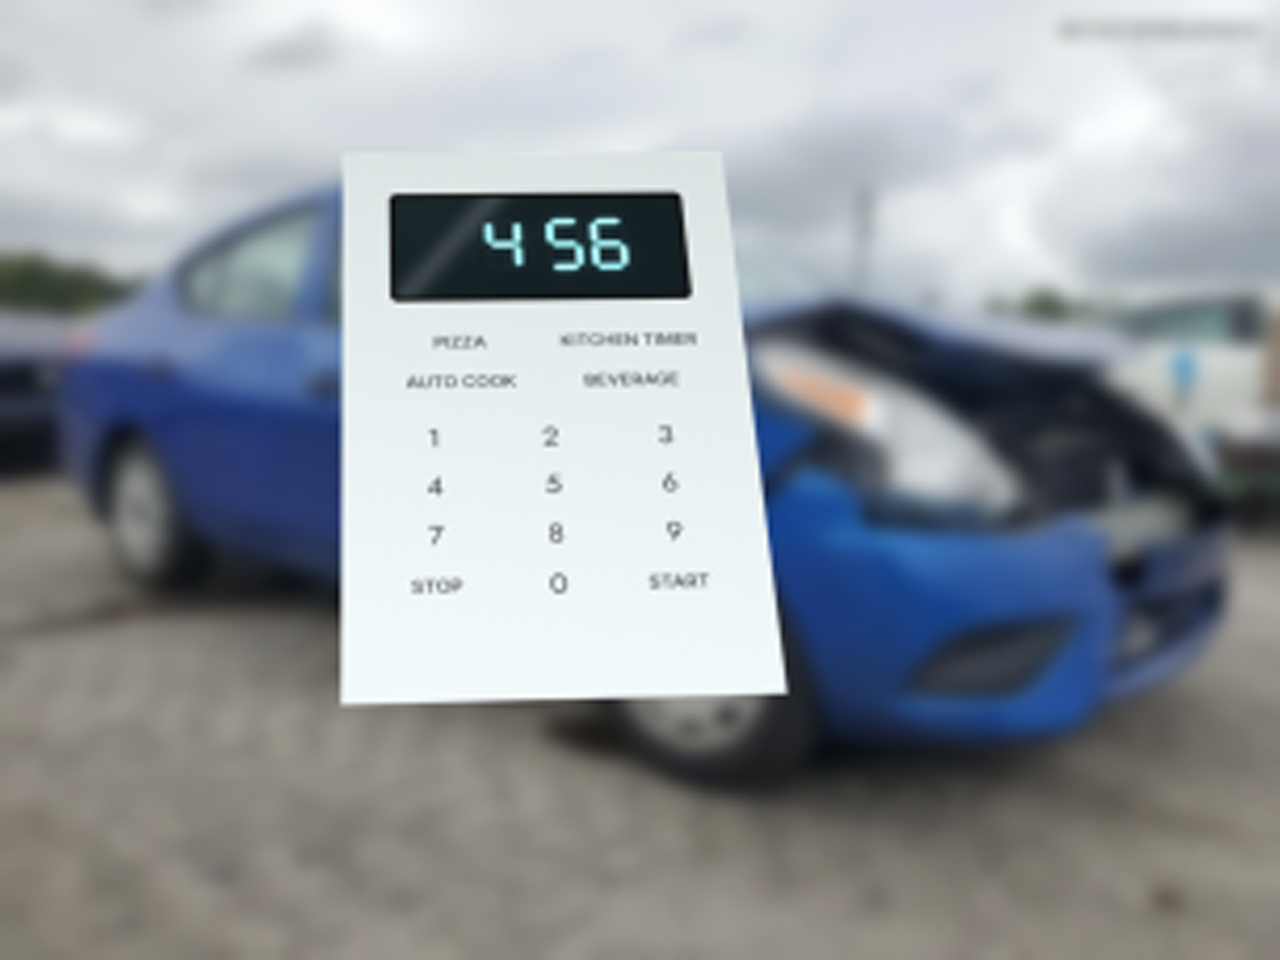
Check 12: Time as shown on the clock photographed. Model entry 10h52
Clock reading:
4h56
